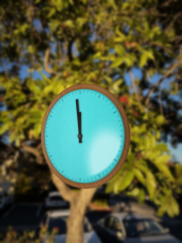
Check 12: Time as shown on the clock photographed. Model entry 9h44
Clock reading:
11h59
